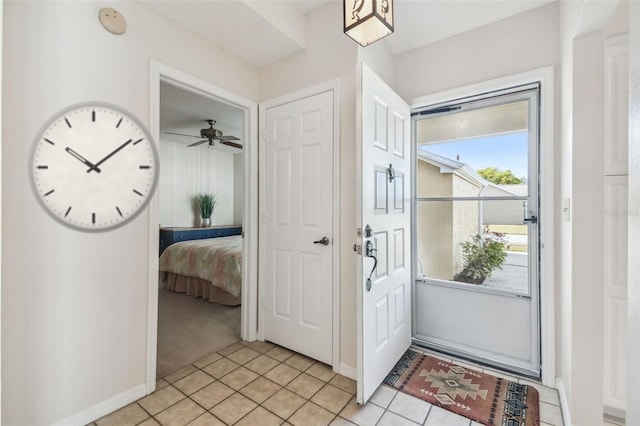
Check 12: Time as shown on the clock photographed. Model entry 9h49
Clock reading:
10h09
